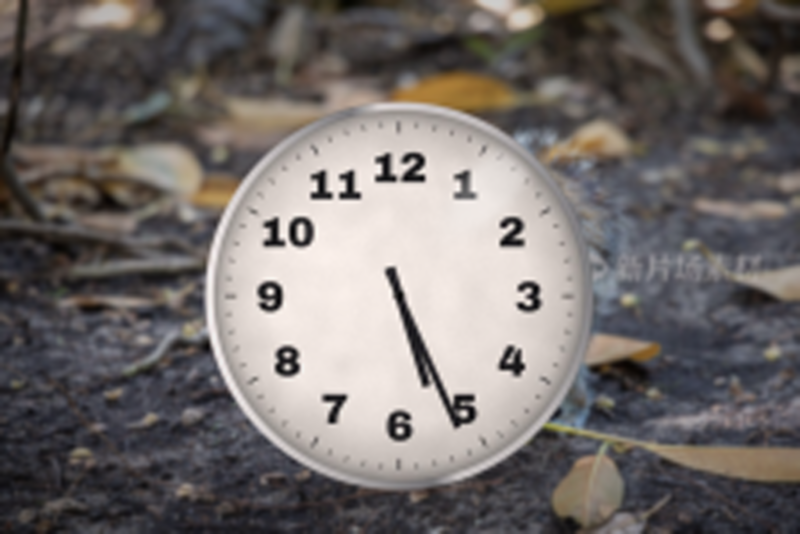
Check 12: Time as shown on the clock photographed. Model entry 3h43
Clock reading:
5h26
